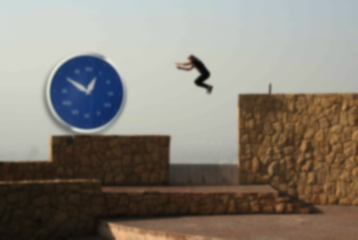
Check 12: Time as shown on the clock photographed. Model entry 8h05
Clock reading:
12h50
